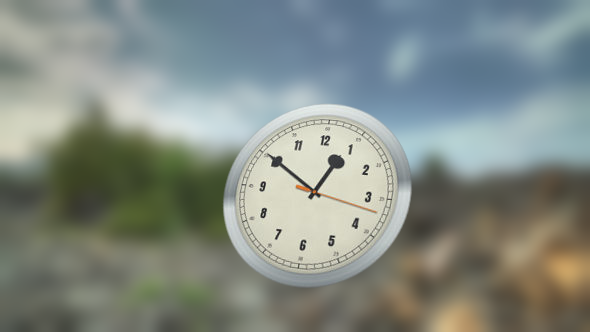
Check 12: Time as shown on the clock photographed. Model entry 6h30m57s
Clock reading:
12h50m17s
